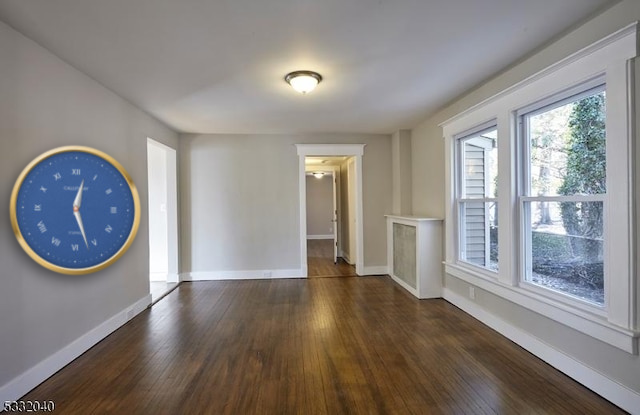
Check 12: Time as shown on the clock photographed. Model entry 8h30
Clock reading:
12h27
